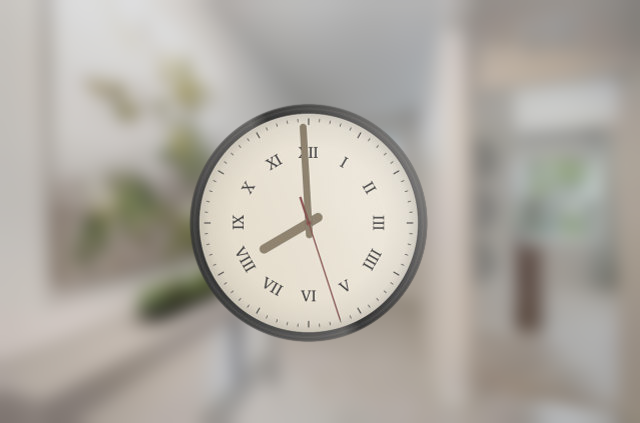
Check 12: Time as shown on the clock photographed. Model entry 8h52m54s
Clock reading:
7h59m27s
